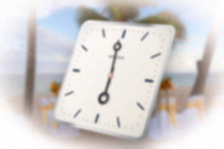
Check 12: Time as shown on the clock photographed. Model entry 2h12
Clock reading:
5h59
